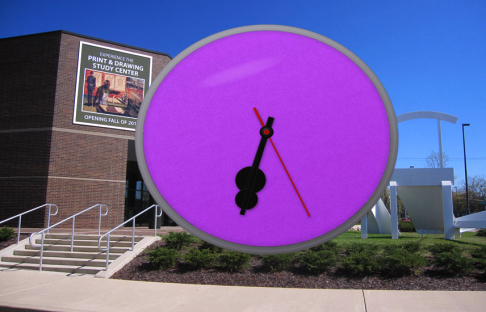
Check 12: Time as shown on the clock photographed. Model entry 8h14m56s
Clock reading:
6h32m26s
